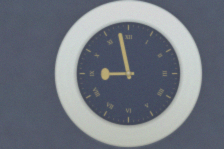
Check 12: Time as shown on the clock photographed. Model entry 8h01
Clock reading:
8h58
